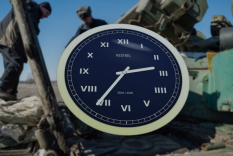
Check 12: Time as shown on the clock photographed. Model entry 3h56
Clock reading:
2h36
